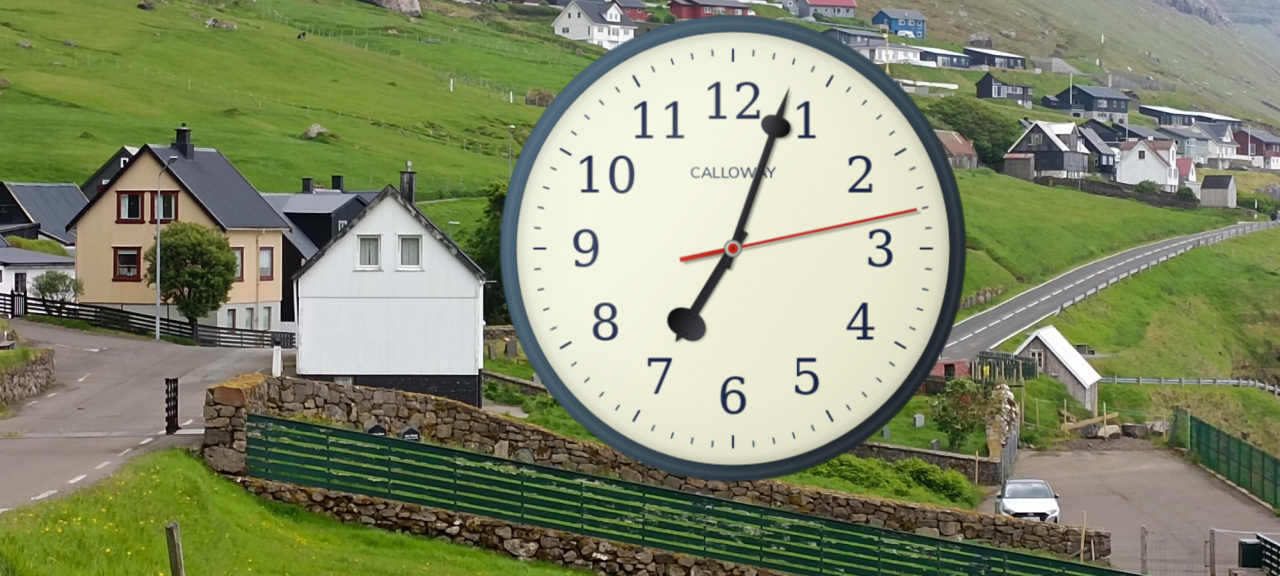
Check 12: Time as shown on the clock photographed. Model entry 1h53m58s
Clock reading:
7h03m13s
